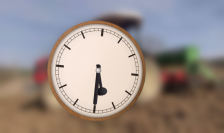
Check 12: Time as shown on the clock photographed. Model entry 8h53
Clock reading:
5h30
